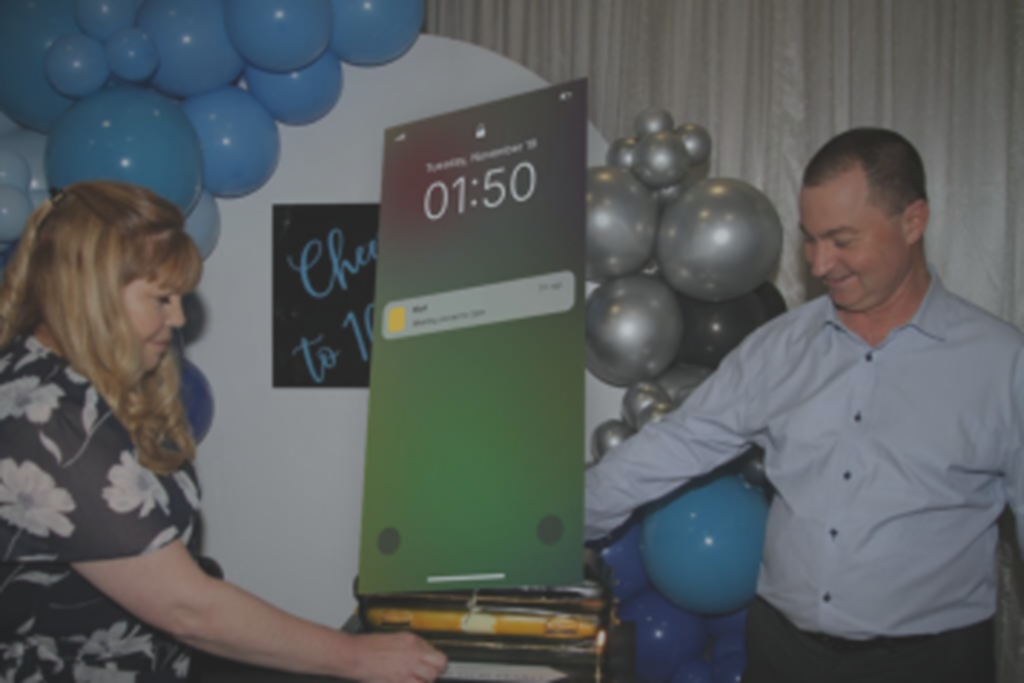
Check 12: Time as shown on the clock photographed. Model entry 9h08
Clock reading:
1h50
